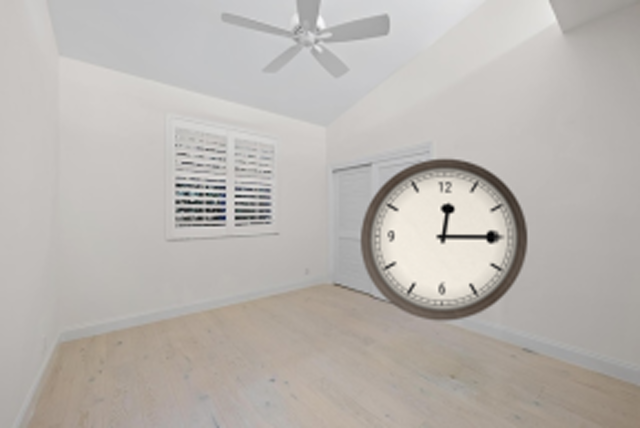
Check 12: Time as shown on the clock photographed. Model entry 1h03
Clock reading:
12h15
